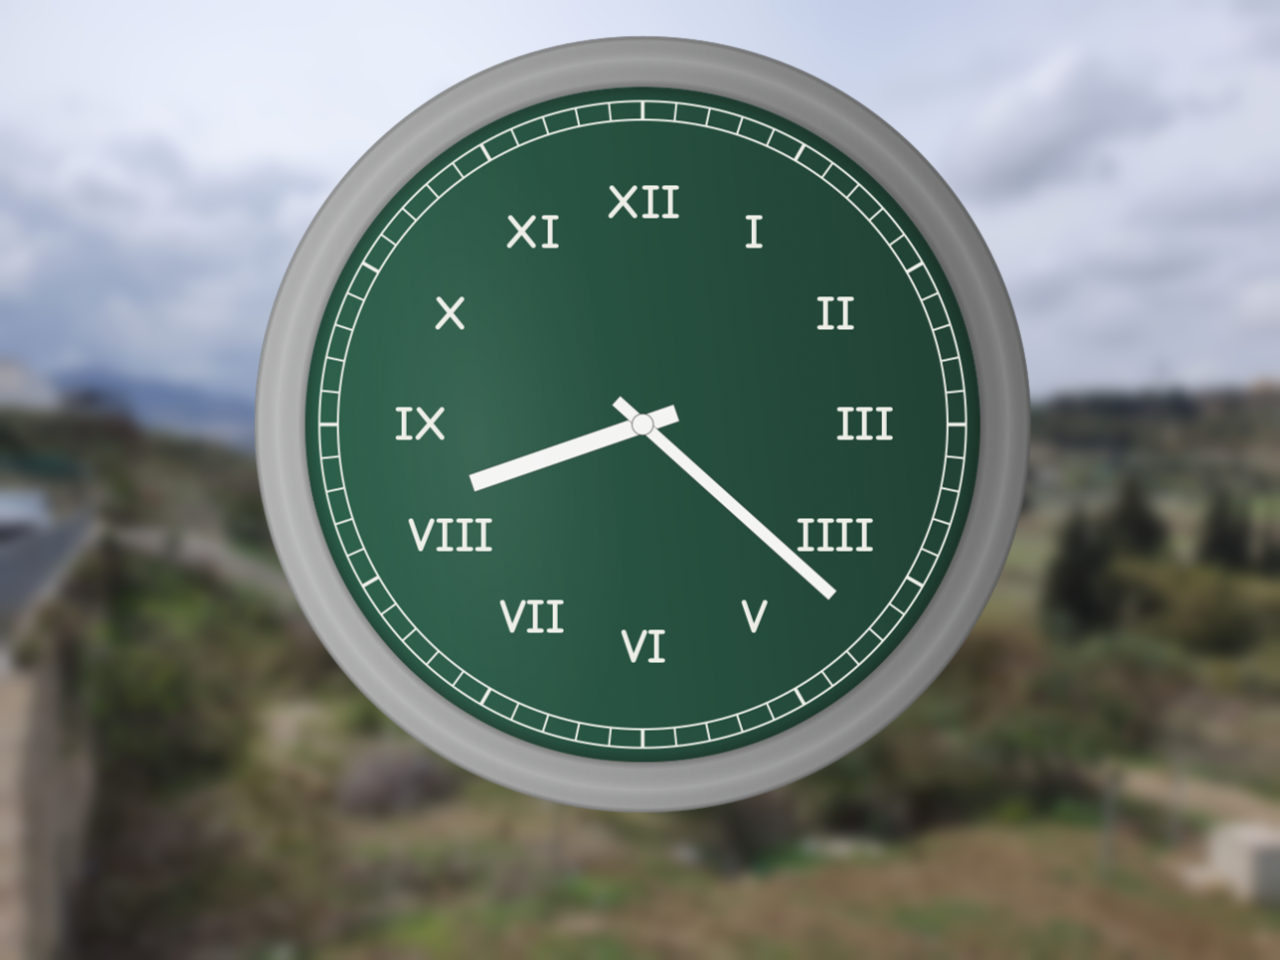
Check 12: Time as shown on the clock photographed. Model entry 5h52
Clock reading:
8h22
